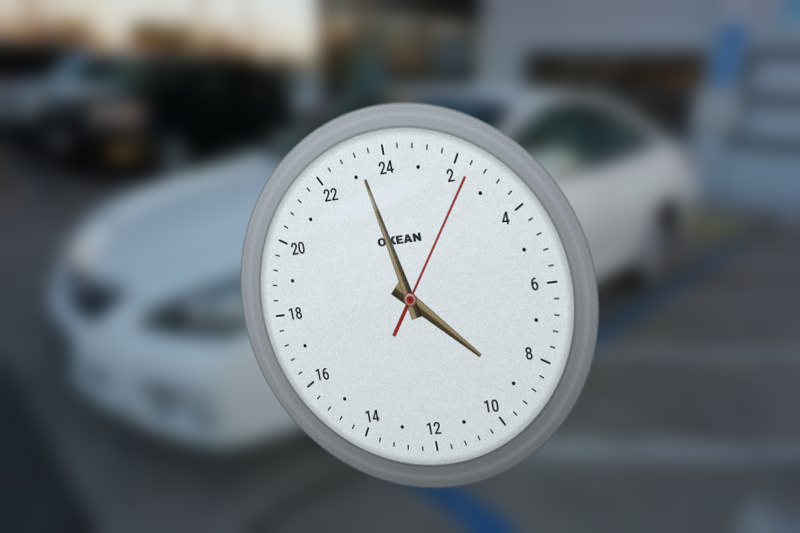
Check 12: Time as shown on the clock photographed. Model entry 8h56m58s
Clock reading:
8h58m06s
